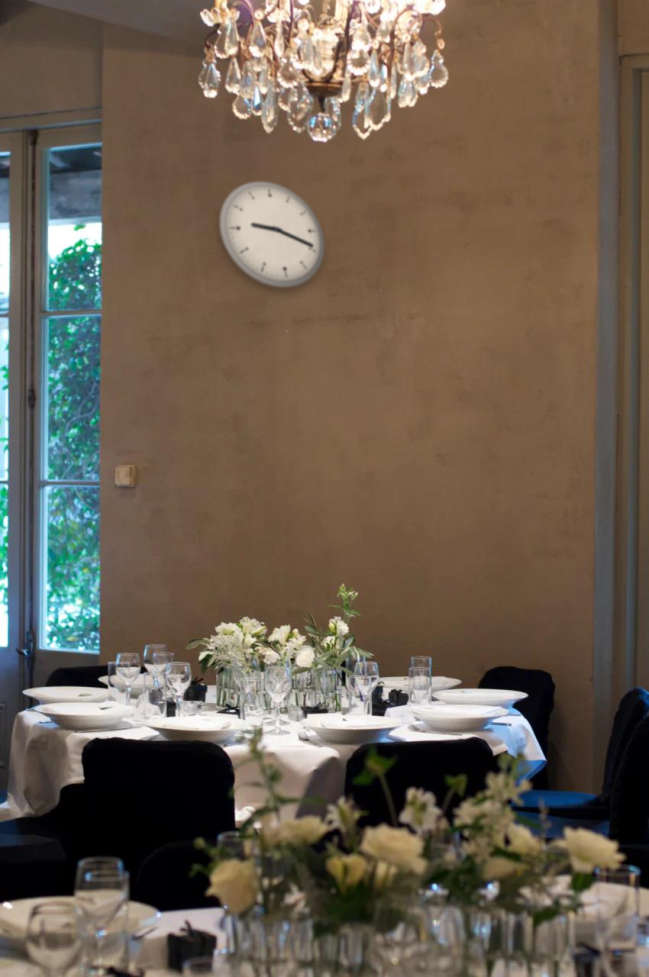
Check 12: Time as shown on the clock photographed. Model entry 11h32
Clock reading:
9h19
